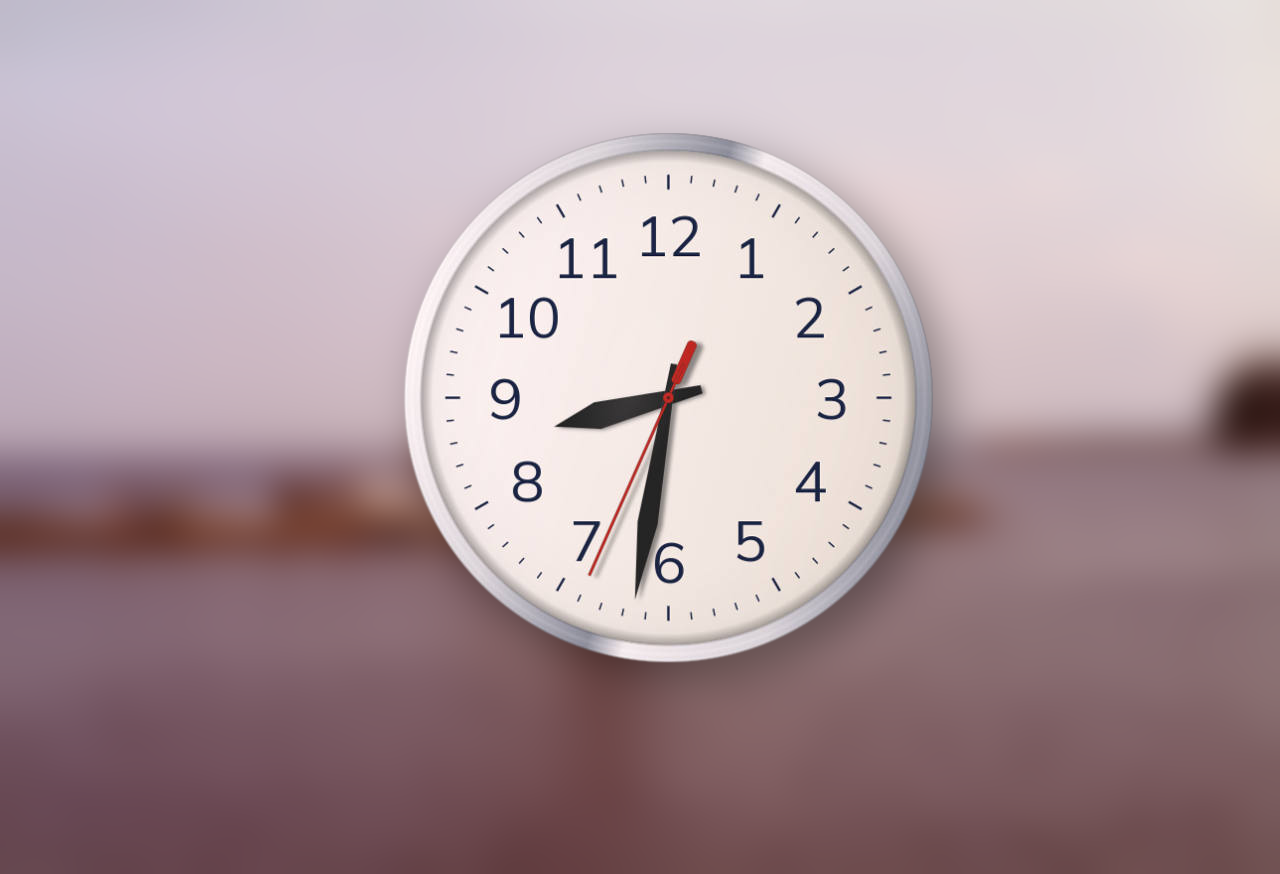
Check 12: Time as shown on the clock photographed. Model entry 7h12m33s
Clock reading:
8h31m34s
